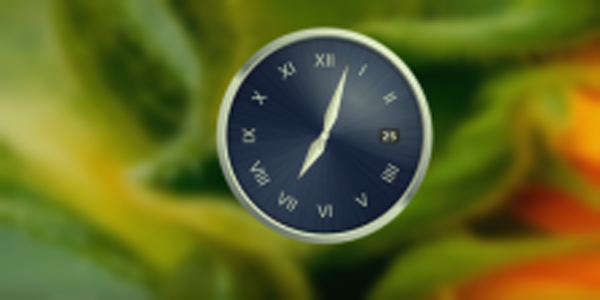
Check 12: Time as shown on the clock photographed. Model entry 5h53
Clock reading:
7h03
